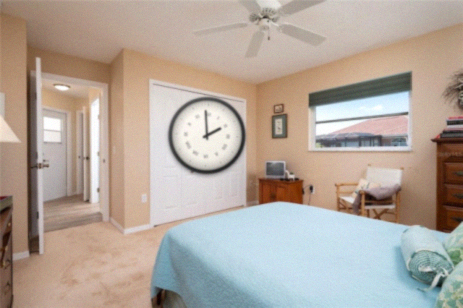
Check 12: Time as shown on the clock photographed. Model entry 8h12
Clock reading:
1h59
